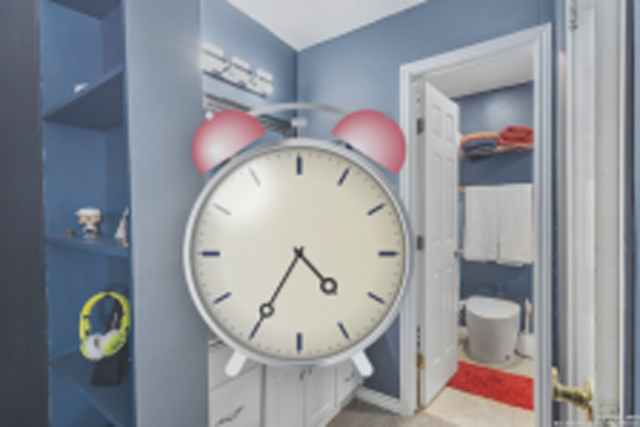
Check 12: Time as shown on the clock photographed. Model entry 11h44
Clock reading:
4h35
